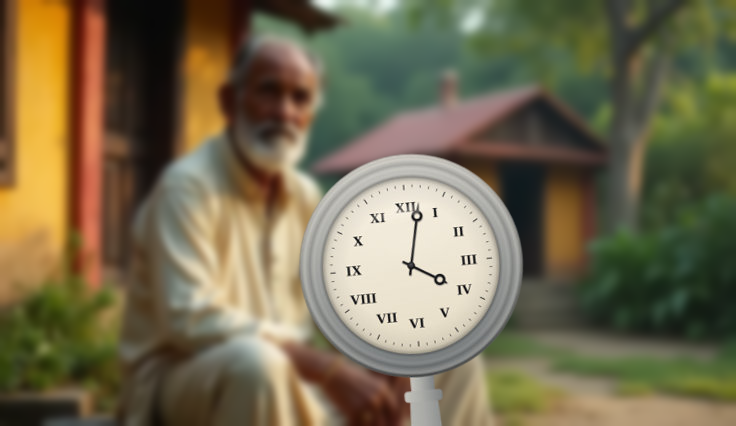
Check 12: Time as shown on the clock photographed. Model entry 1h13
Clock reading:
4h02
